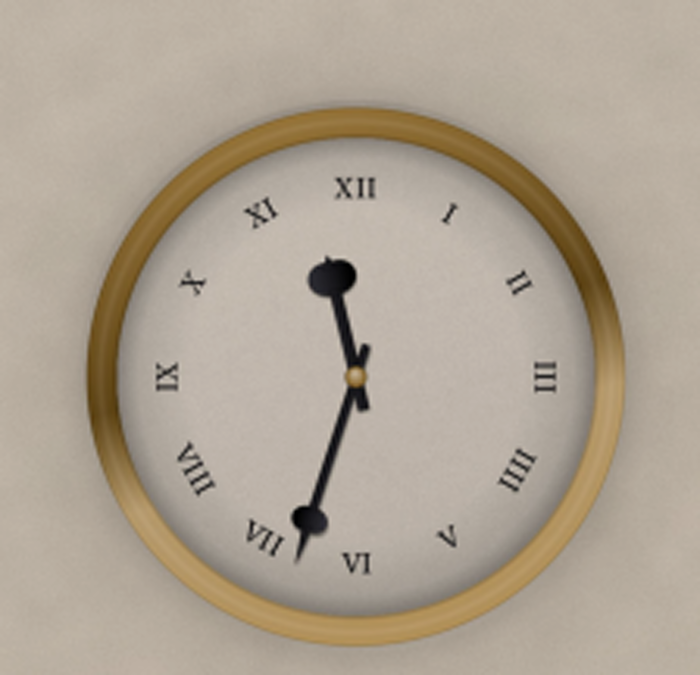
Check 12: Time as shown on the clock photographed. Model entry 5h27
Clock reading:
11h33
